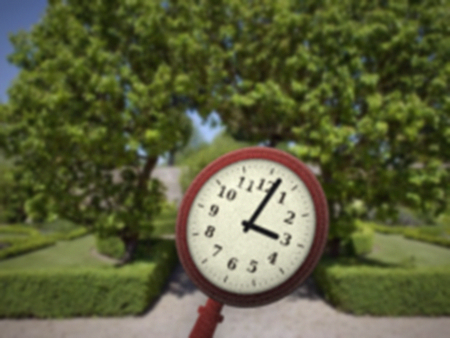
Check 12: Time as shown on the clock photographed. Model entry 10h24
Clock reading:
3h02
